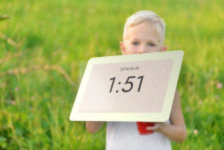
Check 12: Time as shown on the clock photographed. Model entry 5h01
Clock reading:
1h51
